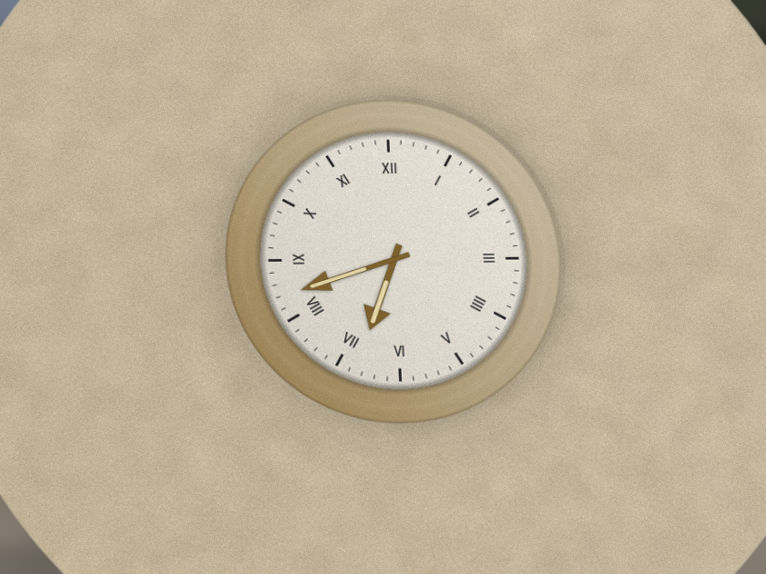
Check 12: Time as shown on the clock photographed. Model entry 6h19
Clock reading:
6h42
